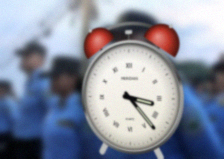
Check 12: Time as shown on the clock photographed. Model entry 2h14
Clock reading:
3h23
